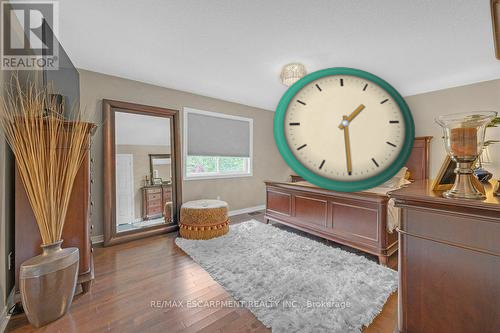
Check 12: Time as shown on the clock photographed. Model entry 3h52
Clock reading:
1h30
